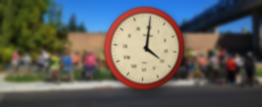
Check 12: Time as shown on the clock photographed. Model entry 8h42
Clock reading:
4h00
